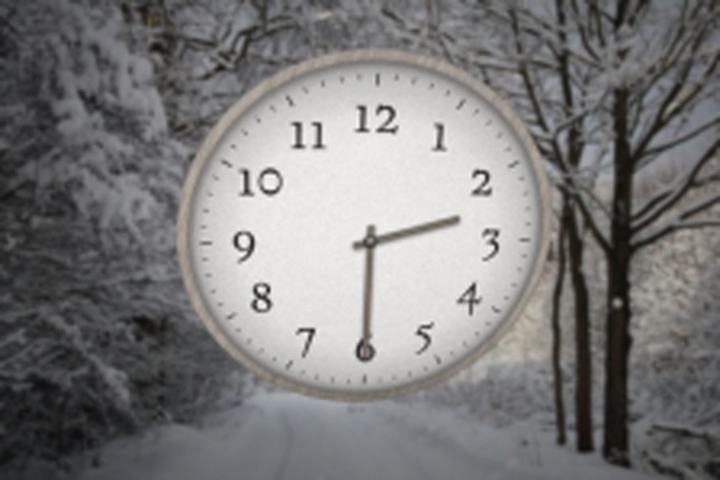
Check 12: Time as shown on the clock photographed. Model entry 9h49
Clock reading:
2h30
